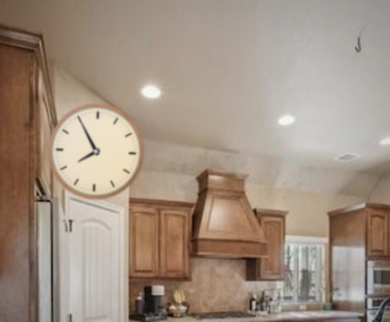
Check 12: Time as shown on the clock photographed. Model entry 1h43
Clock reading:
7h55
